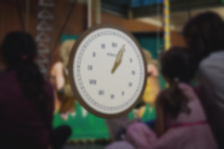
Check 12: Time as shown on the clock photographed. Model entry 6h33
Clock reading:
1h04
